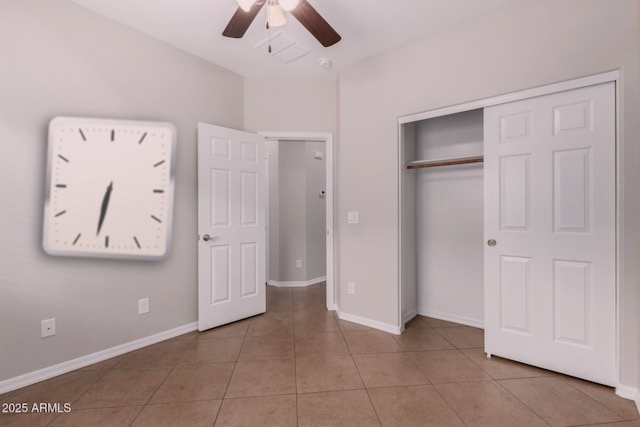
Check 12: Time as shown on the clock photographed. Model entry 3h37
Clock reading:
6h32
